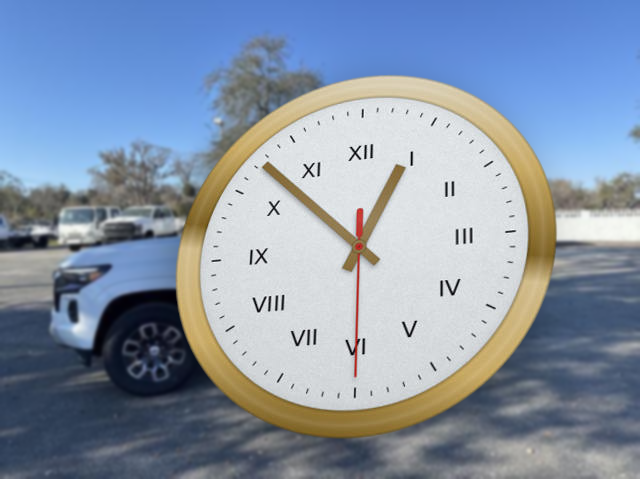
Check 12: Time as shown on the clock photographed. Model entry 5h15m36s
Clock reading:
12h52m30s
